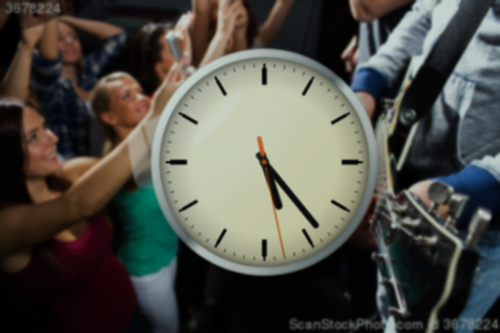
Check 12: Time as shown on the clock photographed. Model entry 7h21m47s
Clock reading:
5h23m28s
